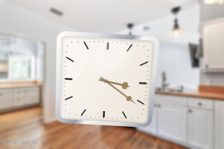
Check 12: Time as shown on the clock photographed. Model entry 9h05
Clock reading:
3h21
